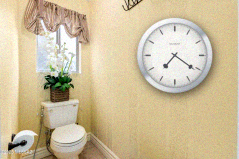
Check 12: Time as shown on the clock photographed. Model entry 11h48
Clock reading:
7h21
